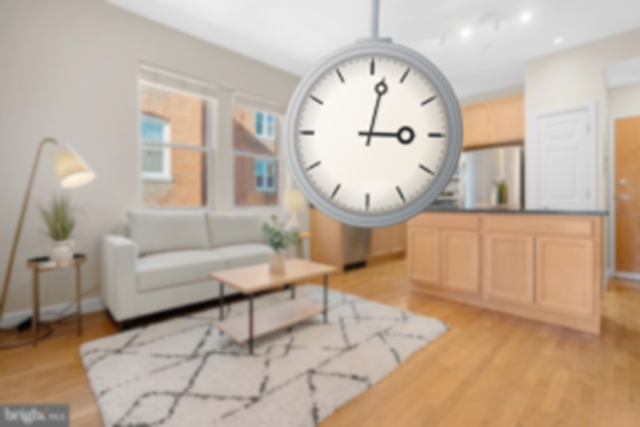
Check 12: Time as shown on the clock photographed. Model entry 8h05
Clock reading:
3h02
